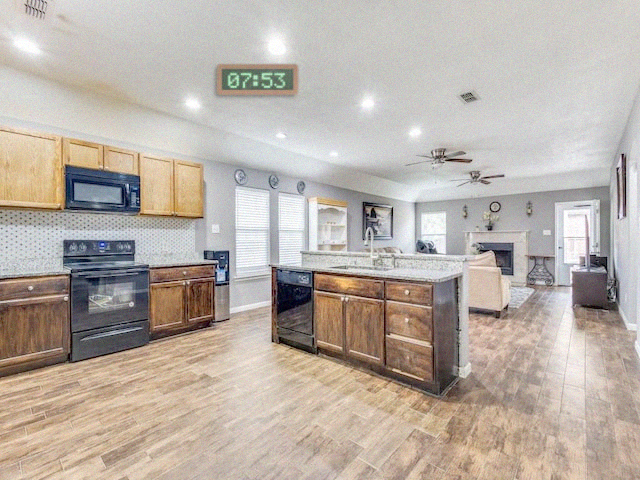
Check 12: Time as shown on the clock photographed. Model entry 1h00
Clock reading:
7h53
